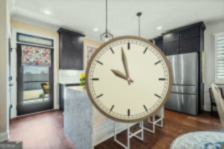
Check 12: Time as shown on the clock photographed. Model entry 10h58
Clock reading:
9h58
